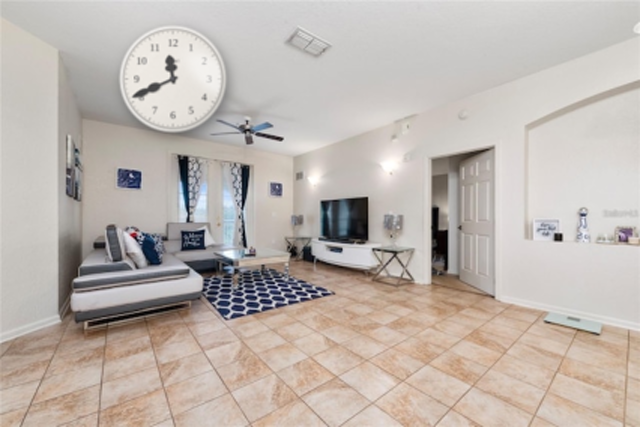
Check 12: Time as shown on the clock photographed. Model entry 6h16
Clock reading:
11h41
